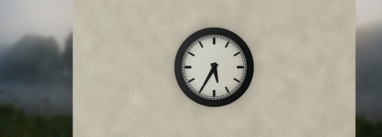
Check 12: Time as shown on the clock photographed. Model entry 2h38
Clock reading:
5h35
